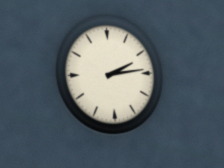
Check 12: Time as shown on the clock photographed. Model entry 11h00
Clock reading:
2h14
